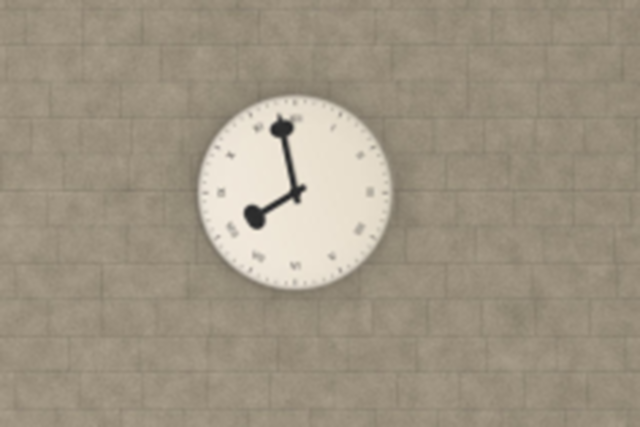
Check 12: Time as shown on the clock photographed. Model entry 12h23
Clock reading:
7h58
